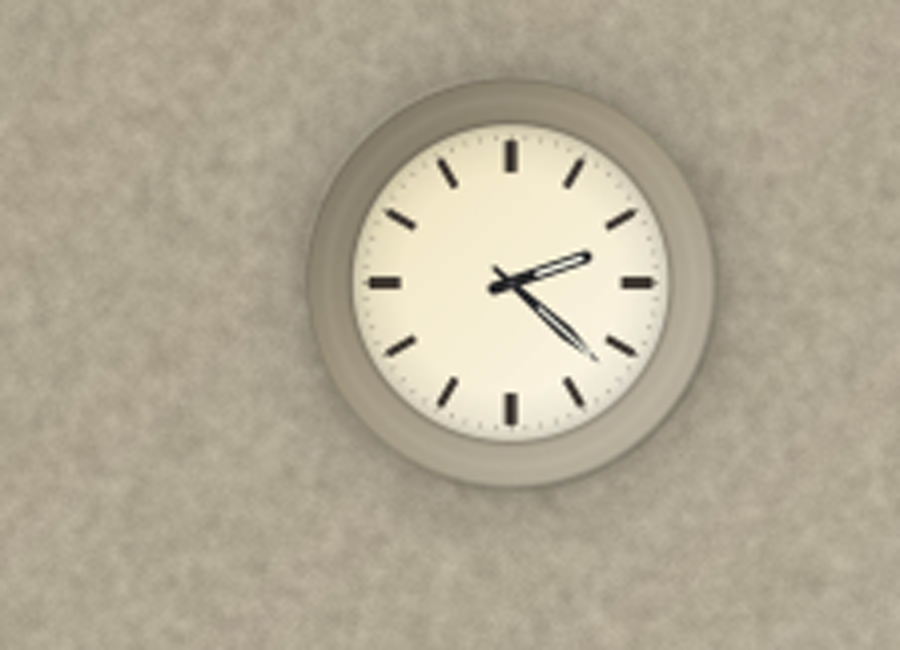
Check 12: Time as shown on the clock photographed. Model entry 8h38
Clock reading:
2h22
